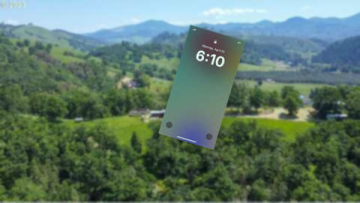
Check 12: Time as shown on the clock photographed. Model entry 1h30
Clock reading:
6h10
